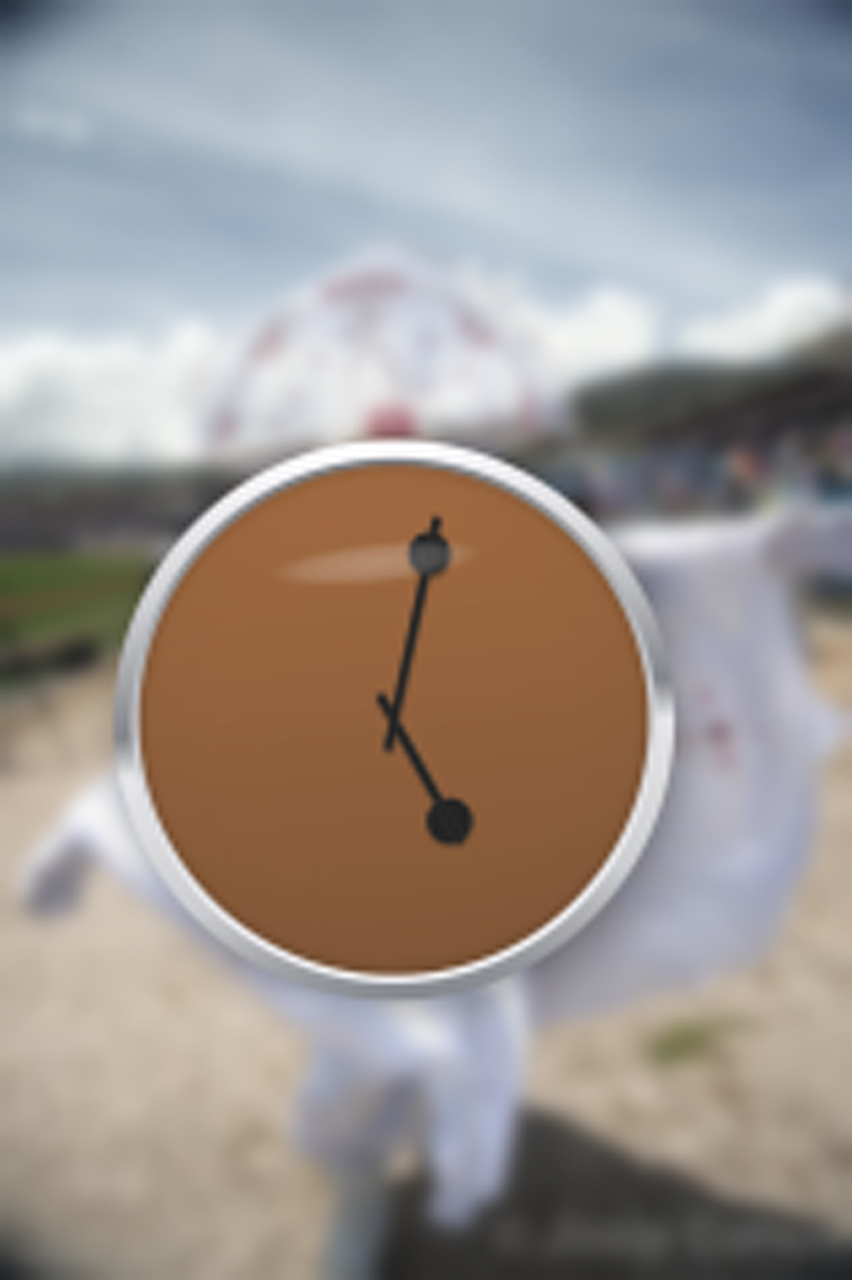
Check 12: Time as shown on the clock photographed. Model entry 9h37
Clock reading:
5h02
